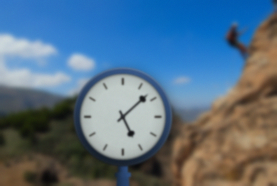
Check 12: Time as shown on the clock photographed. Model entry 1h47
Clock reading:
5h08
